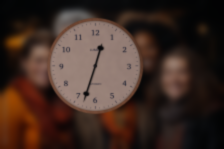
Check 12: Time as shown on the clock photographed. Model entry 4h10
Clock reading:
12h33
